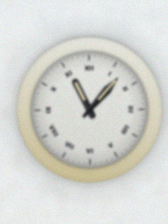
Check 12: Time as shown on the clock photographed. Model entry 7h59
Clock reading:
11h07
